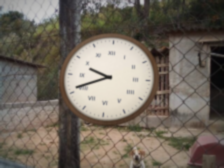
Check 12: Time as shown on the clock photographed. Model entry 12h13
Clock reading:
9h41
